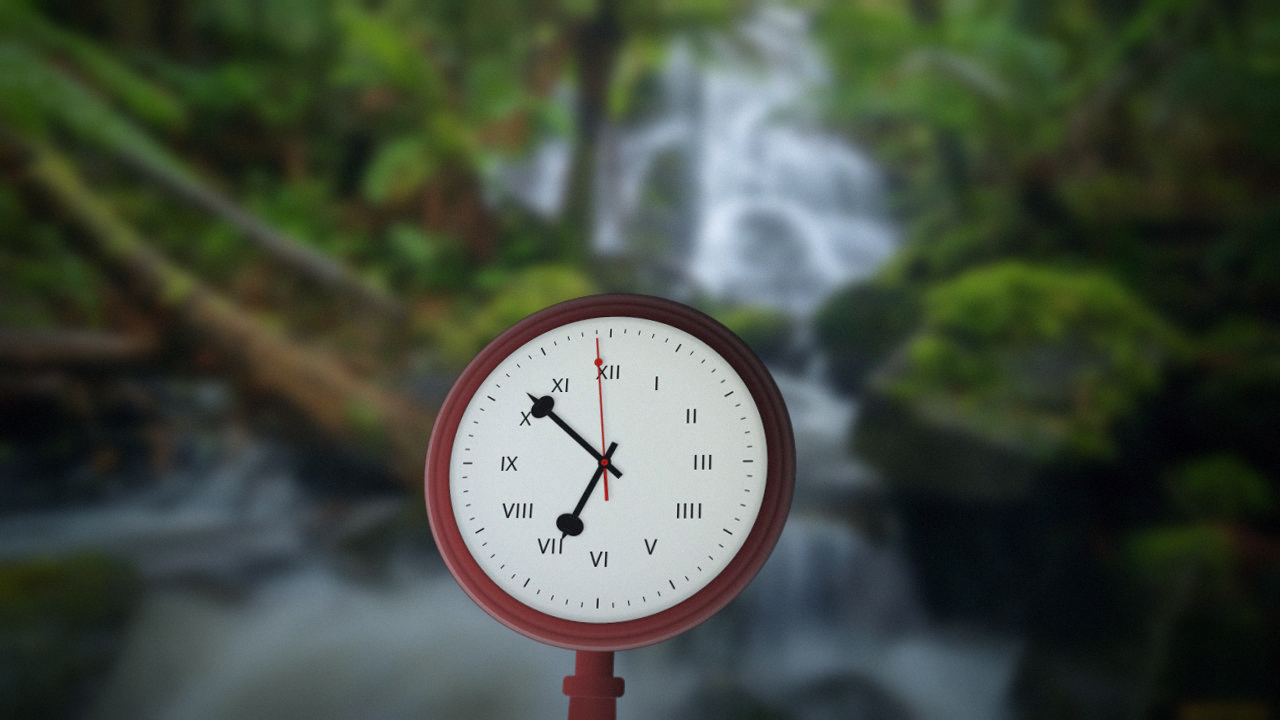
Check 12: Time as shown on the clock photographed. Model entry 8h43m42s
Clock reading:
6h51m59s
